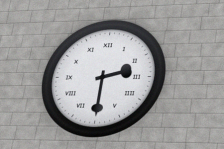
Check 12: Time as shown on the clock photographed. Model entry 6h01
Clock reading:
2h30
